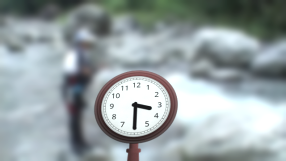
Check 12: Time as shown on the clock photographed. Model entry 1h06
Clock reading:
3h30
